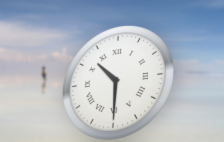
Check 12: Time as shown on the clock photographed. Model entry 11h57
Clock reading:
10h30
